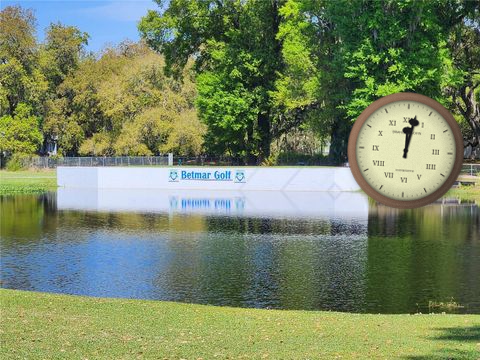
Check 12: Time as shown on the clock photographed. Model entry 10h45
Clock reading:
12h02
